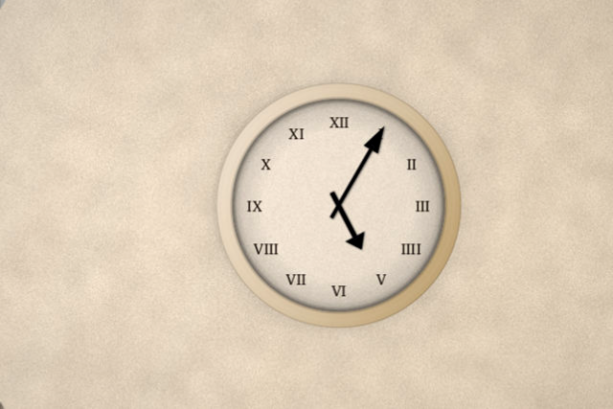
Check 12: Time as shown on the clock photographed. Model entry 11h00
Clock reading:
5h05
